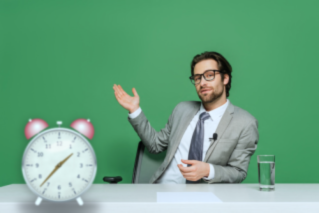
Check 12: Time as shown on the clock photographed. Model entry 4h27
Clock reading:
1h37
